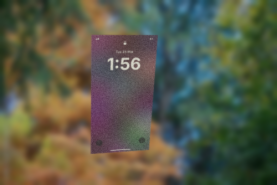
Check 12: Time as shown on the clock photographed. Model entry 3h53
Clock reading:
1h56
